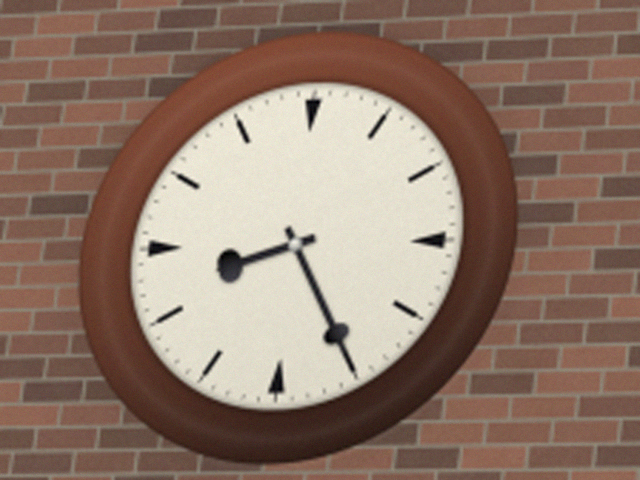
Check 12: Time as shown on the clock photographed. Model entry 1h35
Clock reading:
8h25
